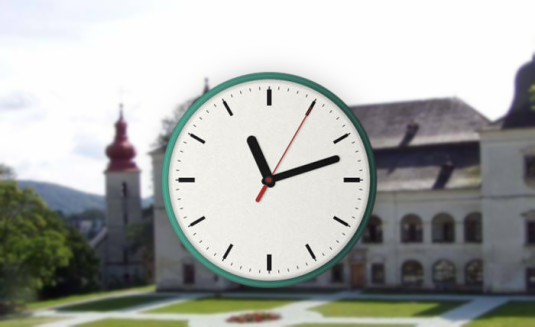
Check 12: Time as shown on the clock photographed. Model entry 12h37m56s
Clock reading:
11h12m05s
